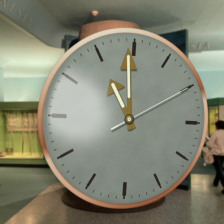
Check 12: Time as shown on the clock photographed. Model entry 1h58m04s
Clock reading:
10h59m10s
